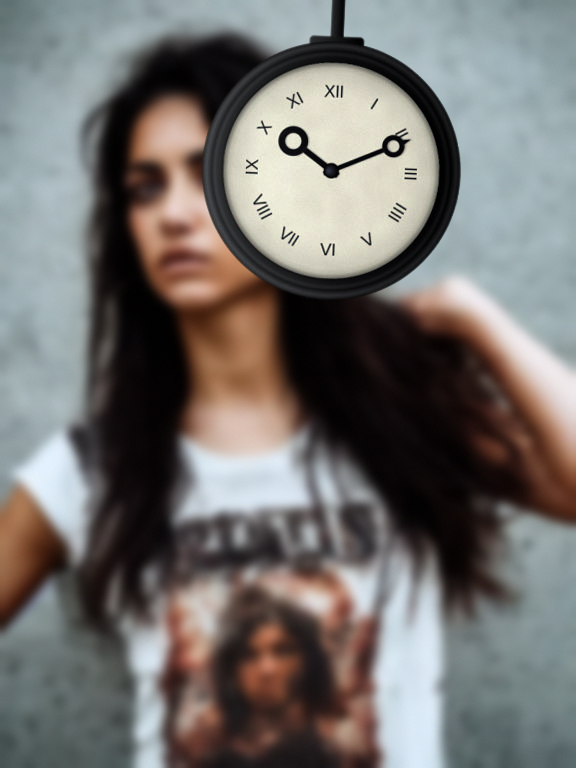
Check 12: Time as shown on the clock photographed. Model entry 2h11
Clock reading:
10h11
